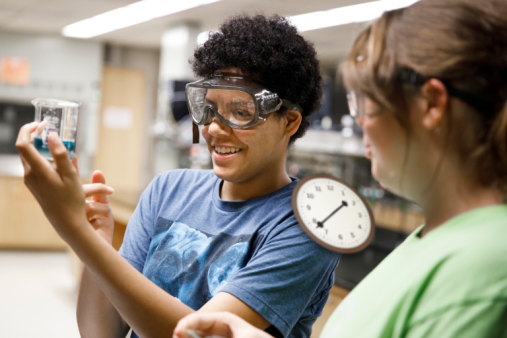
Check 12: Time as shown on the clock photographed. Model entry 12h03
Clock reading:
1h38
